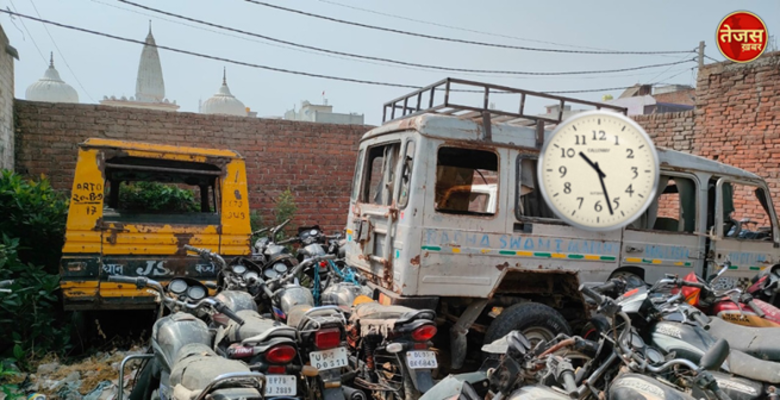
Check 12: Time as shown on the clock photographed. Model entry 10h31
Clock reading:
10h27
